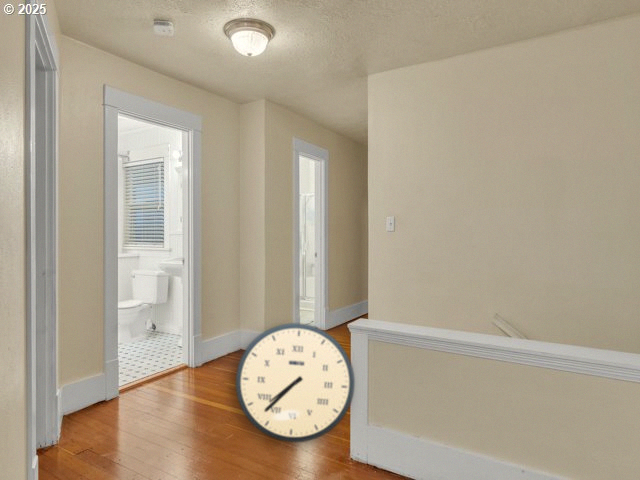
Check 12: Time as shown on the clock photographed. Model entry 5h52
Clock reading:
7h37
